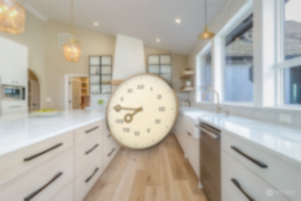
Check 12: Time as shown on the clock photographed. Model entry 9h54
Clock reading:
7h46
